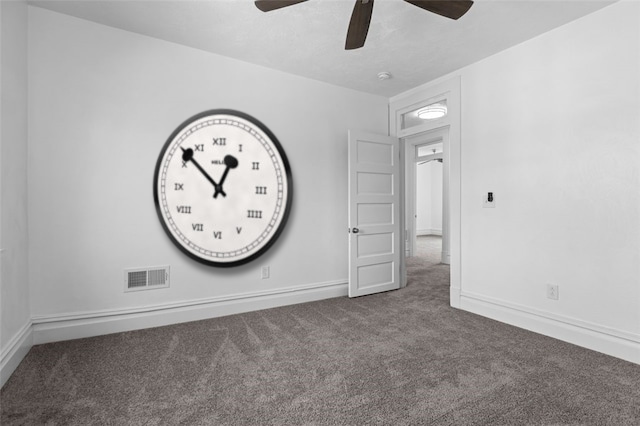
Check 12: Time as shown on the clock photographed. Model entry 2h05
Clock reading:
12h52
